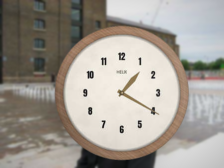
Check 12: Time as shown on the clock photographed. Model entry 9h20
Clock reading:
1h20
